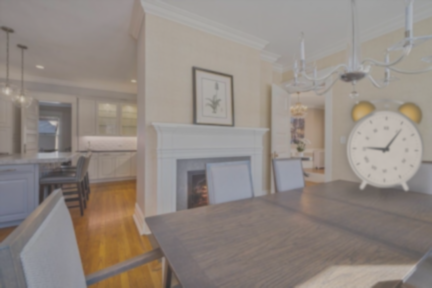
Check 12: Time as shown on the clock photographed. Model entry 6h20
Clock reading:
9h06
